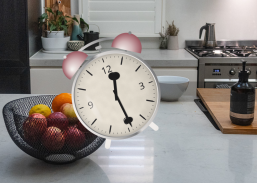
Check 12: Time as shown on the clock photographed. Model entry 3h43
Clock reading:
12h29
